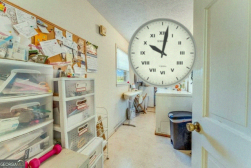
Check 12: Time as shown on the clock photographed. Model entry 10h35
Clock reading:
10h02
